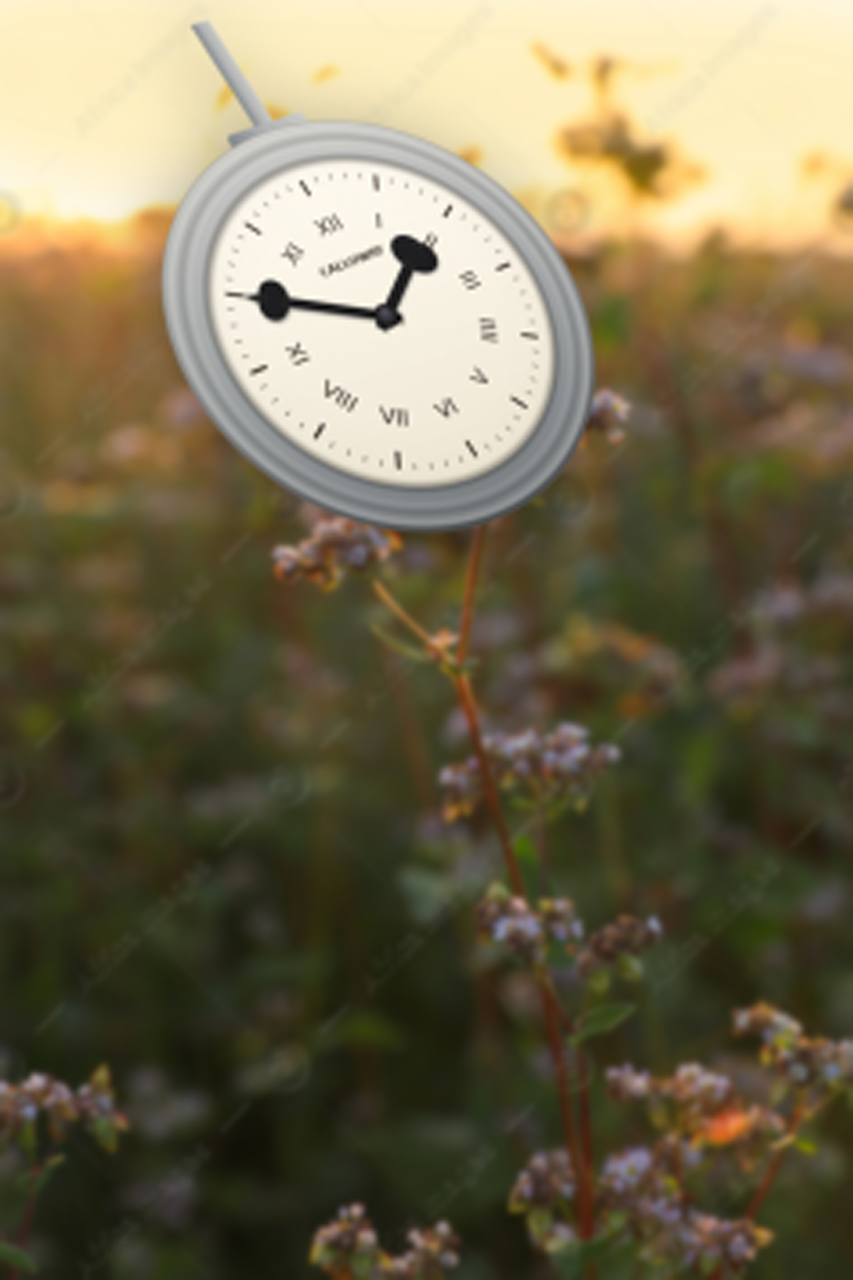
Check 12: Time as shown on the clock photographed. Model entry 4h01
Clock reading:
1h50
